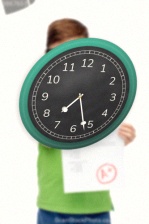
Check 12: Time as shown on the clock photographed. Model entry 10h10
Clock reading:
7h27
